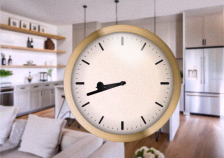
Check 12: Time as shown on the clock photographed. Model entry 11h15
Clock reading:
8h42
